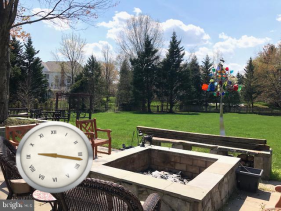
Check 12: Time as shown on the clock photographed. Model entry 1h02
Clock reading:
9h17
